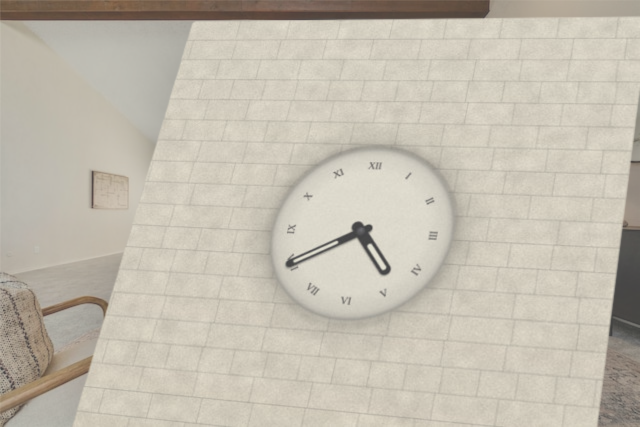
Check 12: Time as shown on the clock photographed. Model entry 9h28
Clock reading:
4h40
